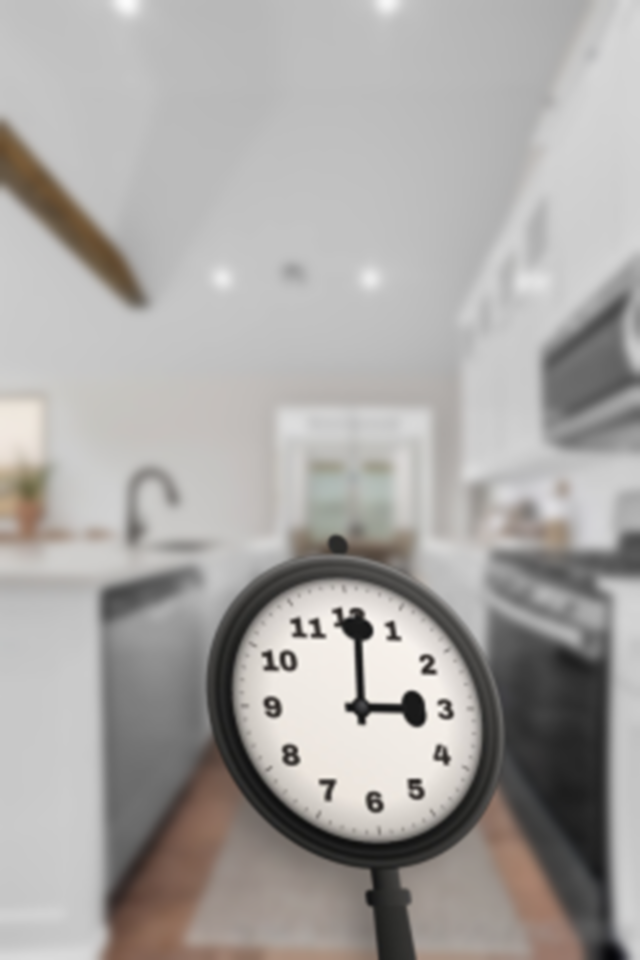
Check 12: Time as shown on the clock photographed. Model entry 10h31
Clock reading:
3h01
